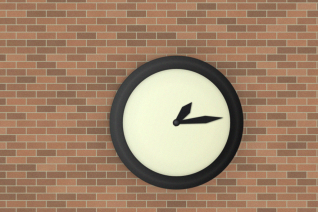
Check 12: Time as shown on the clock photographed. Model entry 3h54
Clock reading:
1h14
